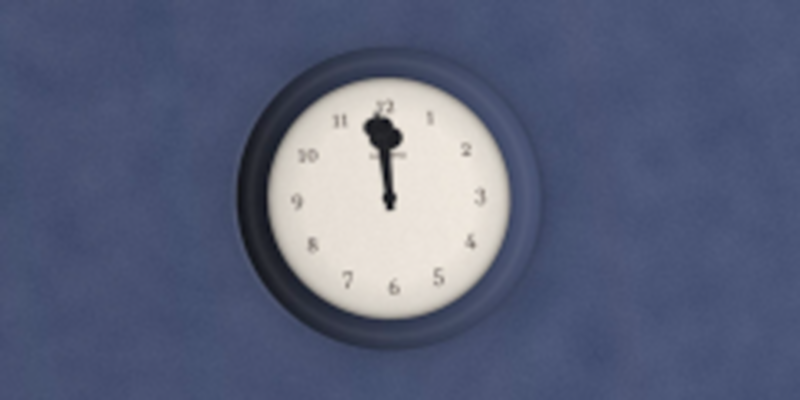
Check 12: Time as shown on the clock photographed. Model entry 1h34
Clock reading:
11h59
